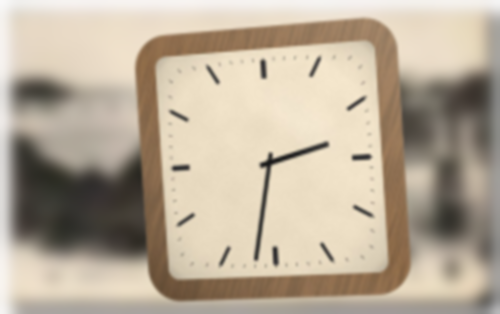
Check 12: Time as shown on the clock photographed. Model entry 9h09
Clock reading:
2h32
